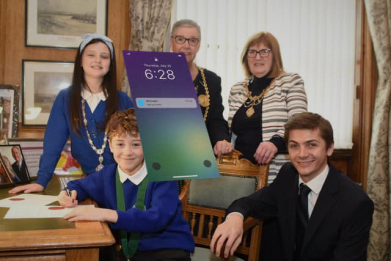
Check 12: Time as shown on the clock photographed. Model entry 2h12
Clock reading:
6h28
